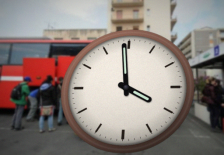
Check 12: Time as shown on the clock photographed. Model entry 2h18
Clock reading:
3h59
